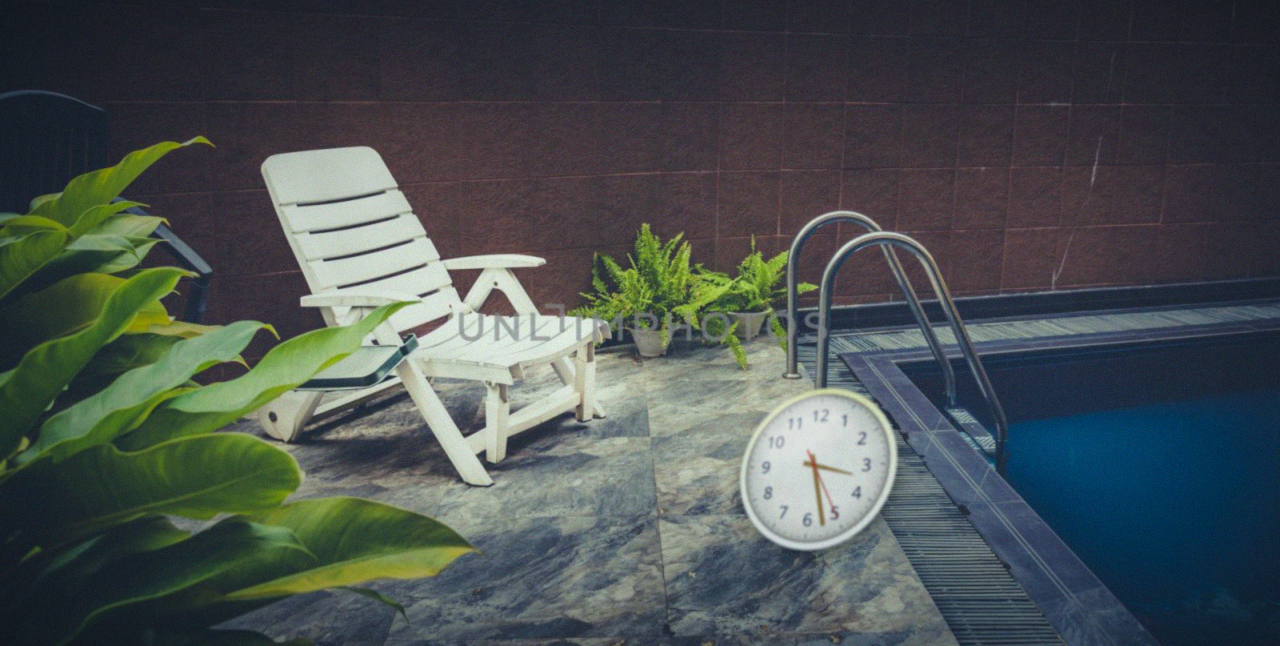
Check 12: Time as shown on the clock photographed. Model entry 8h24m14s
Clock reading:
3h27m25s
